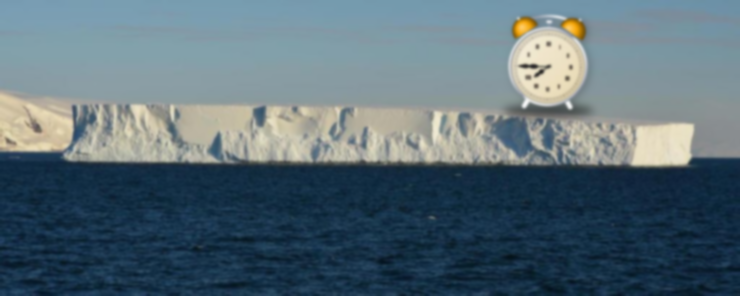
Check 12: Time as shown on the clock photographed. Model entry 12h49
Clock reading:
7h45
